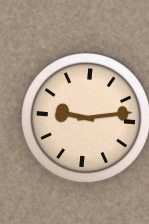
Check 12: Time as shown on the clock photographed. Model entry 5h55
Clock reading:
9h13
